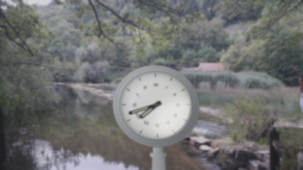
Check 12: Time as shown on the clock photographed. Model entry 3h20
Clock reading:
7h42
